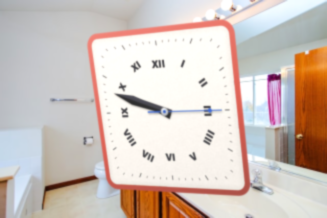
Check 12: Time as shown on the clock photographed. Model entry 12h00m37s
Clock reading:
9h48m15s
